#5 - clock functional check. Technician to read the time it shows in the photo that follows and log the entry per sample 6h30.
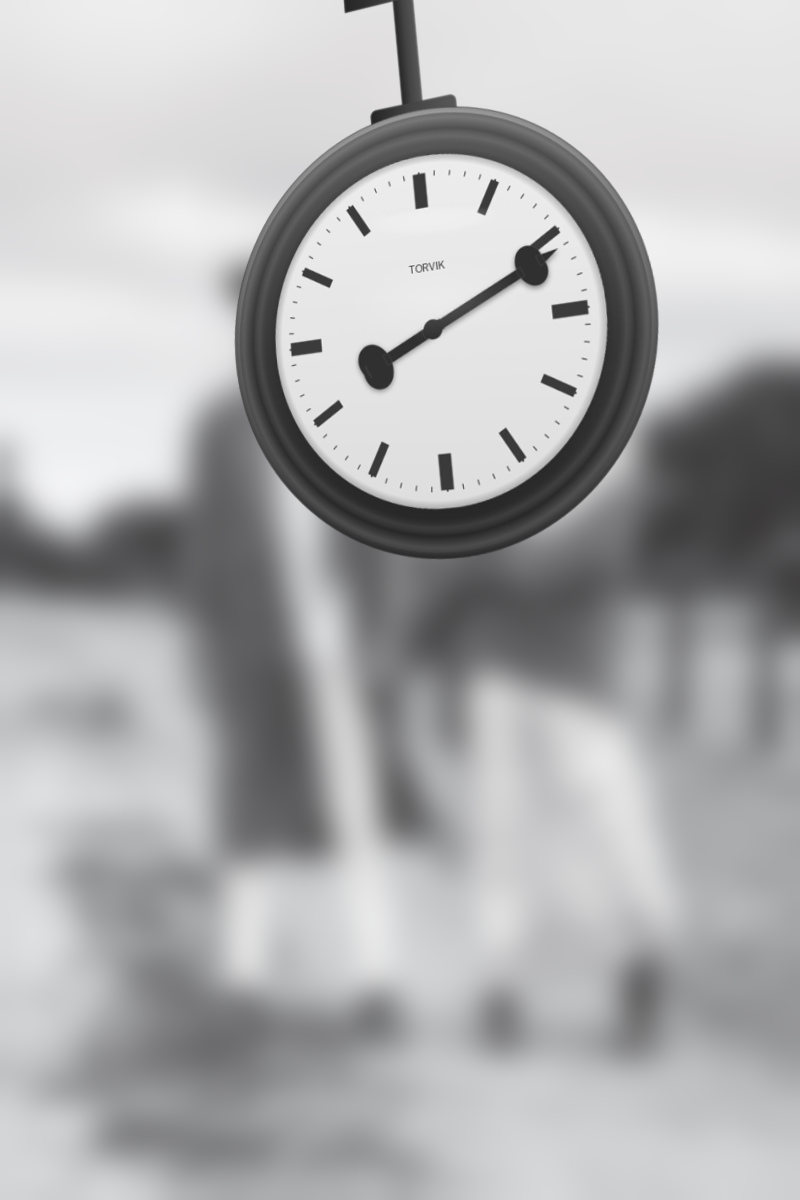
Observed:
8h11
